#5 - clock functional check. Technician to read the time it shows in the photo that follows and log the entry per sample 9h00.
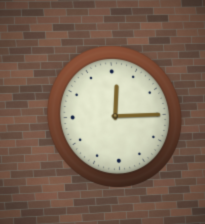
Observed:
12h15
